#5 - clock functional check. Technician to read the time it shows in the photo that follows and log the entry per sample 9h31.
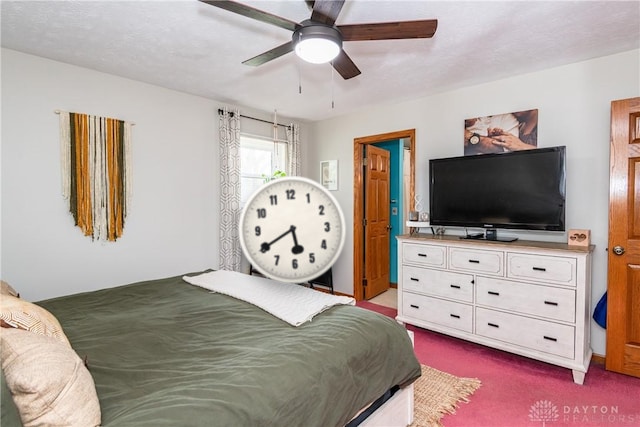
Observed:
5h40
